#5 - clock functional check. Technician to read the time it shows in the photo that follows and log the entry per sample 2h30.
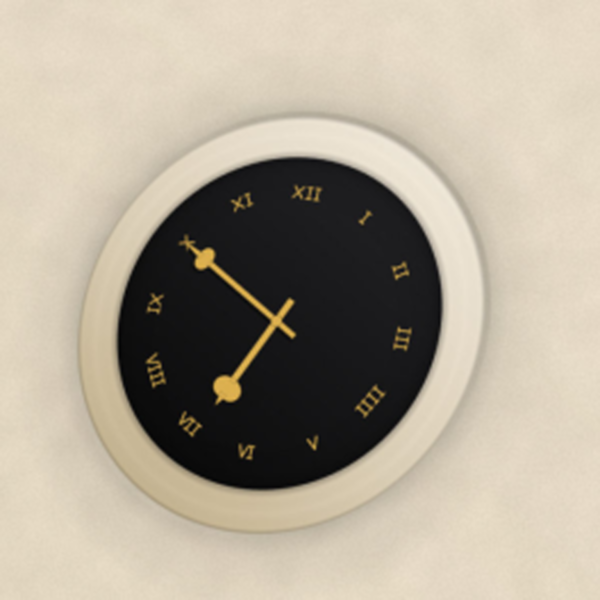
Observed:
6h50
